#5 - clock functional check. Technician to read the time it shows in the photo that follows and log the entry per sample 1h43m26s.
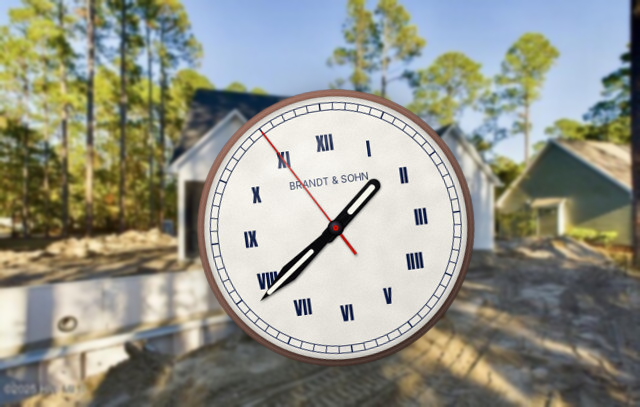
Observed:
1h38m55s
